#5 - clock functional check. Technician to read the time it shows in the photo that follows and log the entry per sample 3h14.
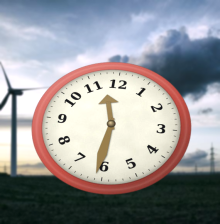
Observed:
11h31
